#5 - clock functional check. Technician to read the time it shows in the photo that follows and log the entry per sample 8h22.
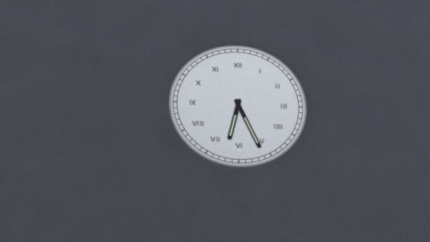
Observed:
6h26
